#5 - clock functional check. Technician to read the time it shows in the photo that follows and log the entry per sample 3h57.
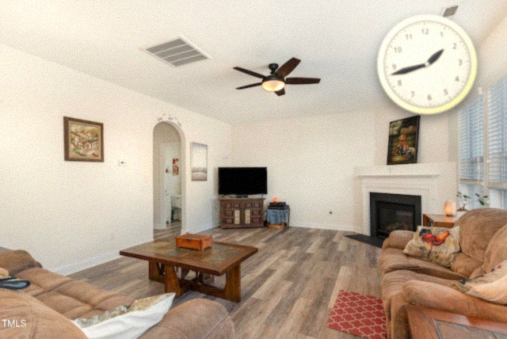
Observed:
1h43
